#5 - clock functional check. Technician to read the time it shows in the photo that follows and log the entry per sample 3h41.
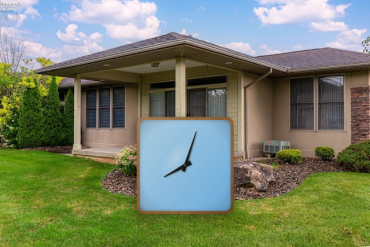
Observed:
8h03
